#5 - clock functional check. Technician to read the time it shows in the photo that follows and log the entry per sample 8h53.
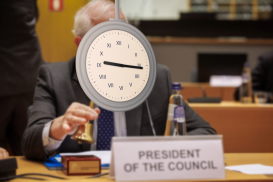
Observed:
9h16
